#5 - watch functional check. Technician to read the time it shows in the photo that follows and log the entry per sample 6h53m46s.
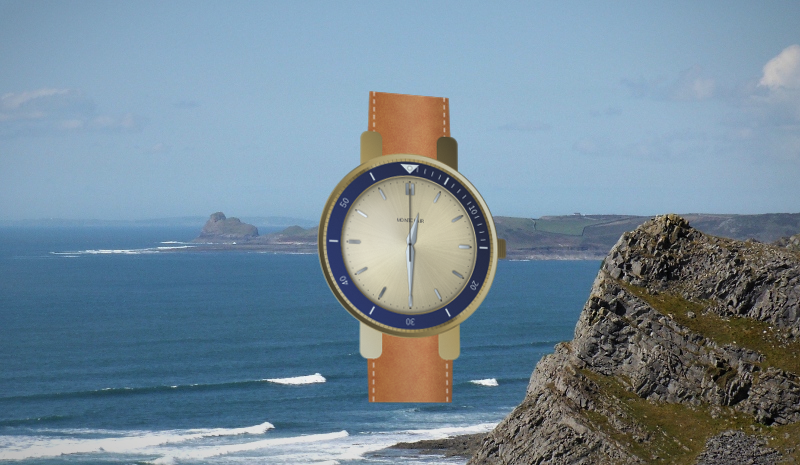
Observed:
12h30m00s
